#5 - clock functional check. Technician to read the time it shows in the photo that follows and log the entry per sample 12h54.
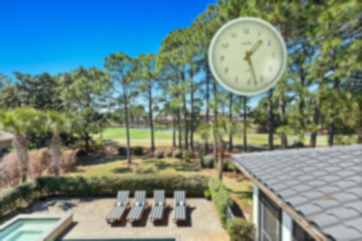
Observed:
1h28
